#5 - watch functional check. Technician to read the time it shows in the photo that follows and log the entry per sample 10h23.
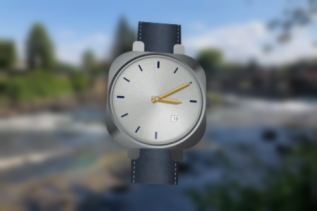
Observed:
3h10
